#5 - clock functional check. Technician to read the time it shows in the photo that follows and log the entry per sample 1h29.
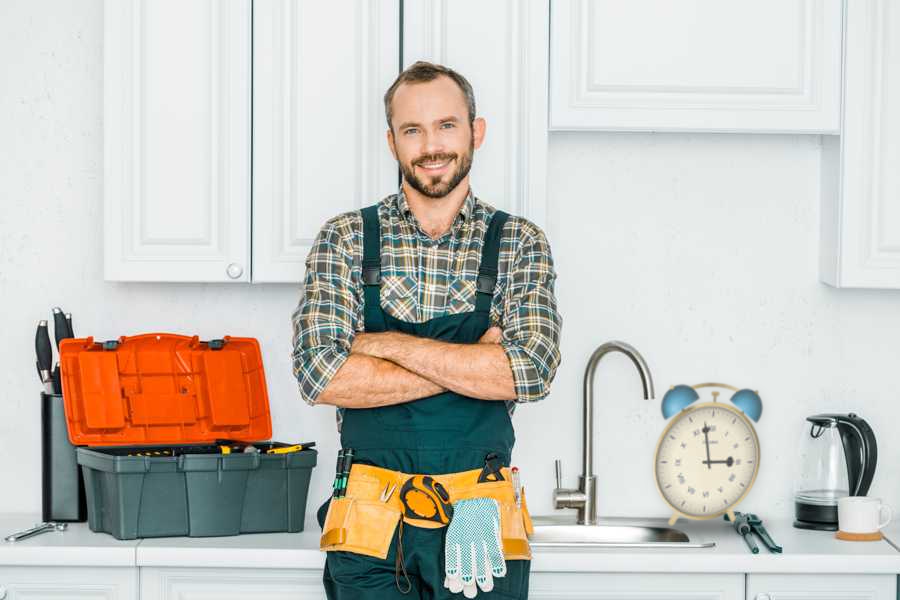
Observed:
2h58
